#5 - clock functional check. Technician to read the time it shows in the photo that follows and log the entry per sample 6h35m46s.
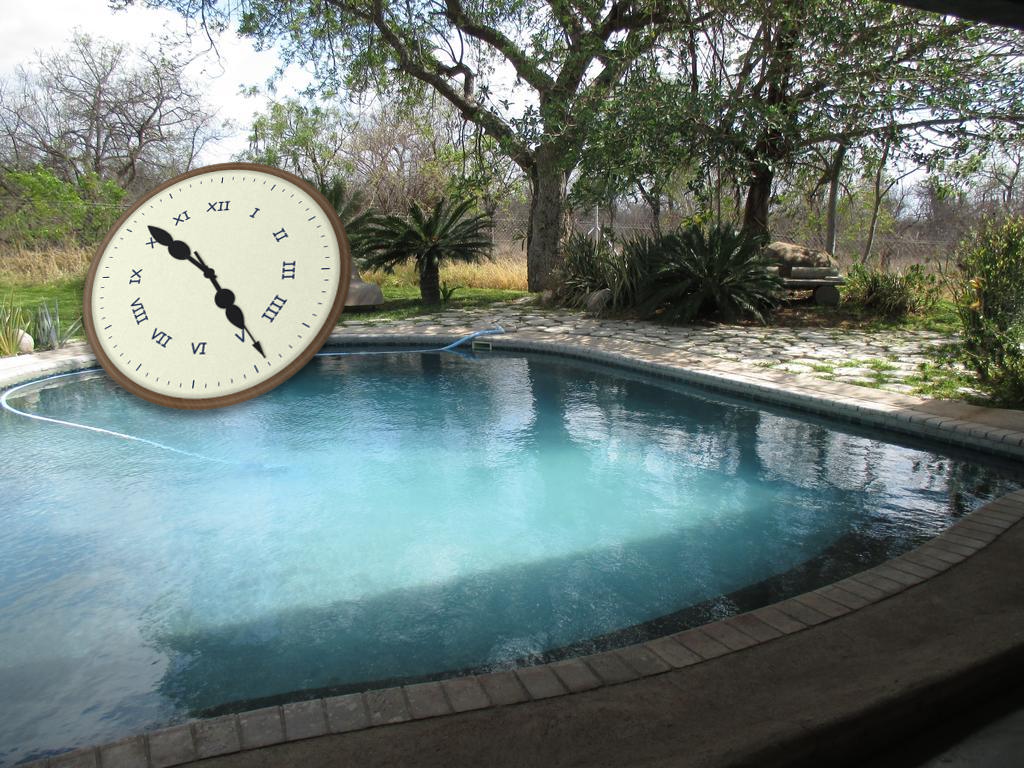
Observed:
4h51m24s
